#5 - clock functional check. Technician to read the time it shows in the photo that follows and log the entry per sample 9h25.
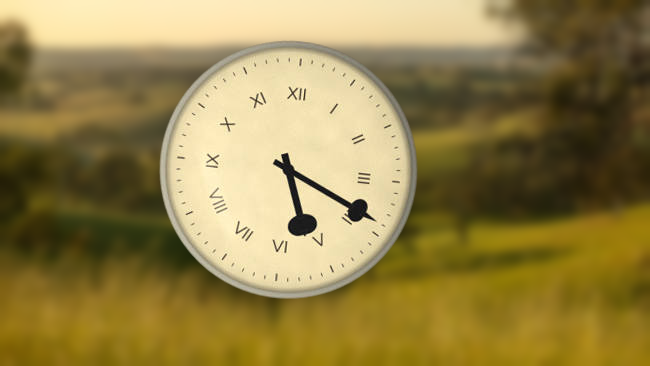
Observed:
5h19
